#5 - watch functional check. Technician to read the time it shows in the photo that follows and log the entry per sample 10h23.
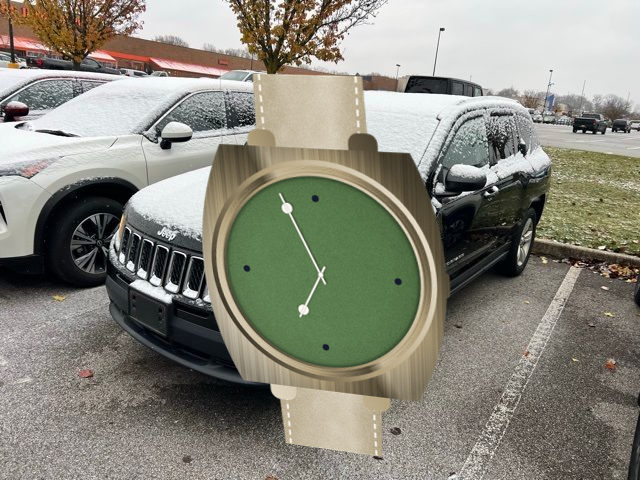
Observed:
6h56
